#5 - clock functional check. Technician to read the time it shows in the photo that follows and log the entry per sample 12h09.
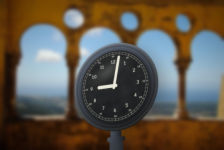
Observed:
9h02
